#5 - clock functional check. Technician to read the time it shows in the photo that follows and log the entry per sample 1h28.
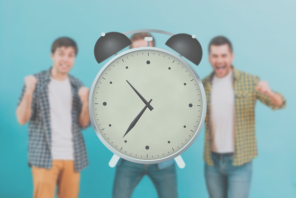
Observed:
10h36
